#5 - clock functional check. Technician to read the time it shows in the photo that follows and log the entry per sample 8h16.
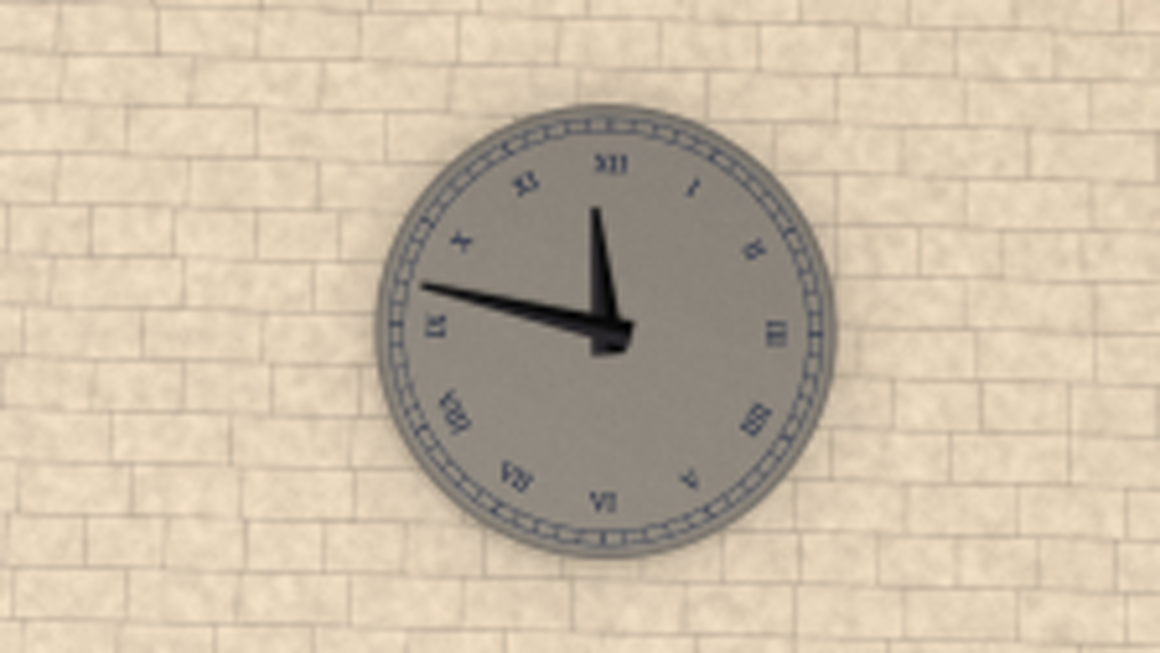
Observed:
11h47
